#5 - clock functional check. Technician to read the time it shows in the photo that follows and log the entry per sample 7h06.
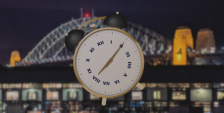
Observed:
8h10
